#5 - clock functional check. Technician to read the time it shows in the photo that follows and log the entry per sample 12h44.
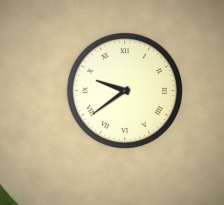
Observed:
9h39
